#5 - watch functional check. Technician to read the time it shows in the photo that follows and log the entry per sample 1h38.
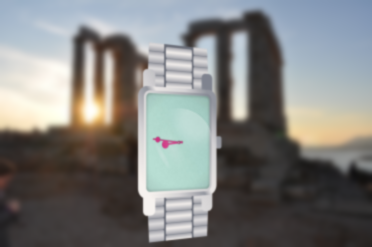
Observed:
8h46
